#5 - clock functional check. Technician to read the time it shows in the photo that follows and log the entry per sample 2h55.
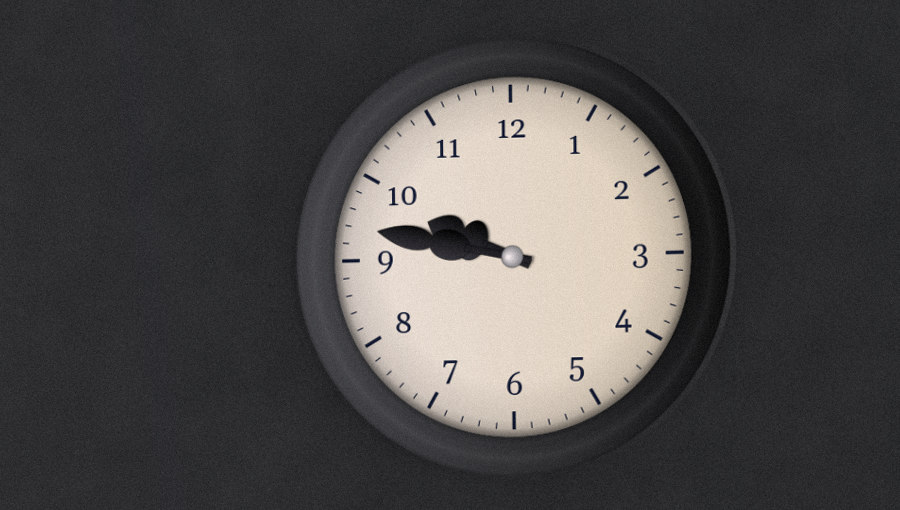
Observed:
9h47
